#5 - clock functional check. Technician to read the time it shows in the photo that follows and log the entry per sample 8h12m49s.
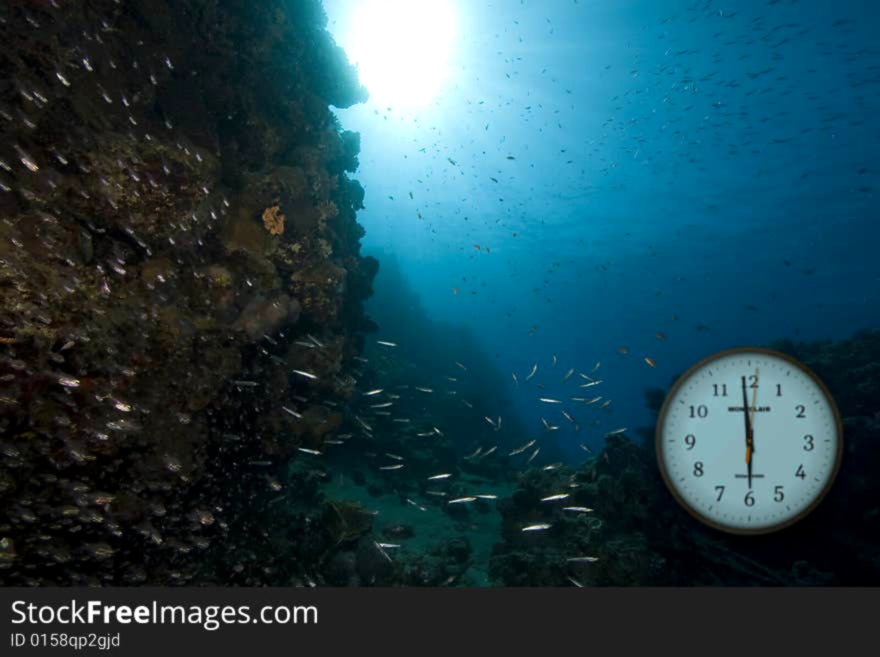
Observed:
5h59m01s
